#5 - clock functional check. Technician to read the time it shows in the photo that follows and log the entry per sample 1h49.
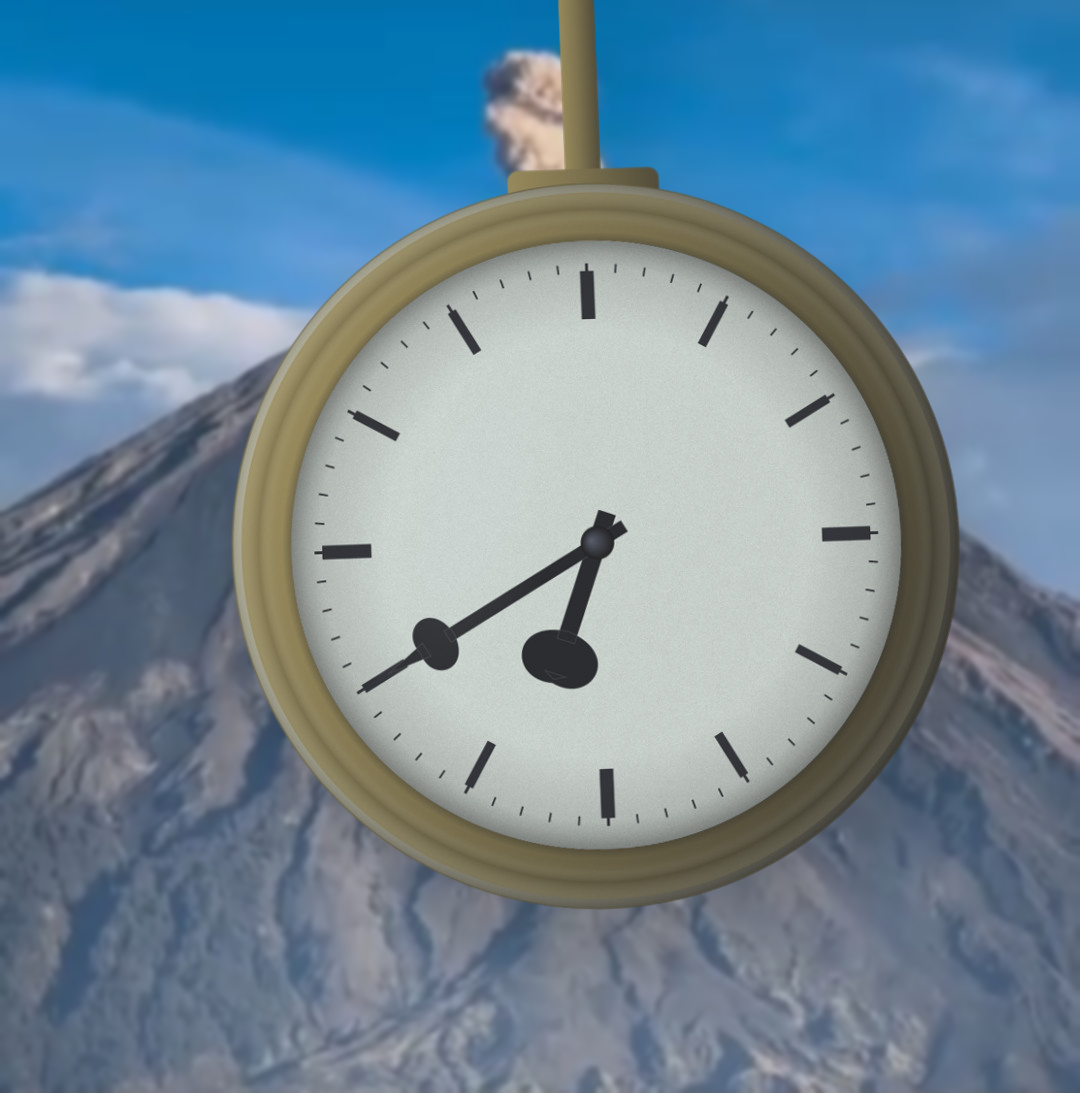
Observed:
6h40
